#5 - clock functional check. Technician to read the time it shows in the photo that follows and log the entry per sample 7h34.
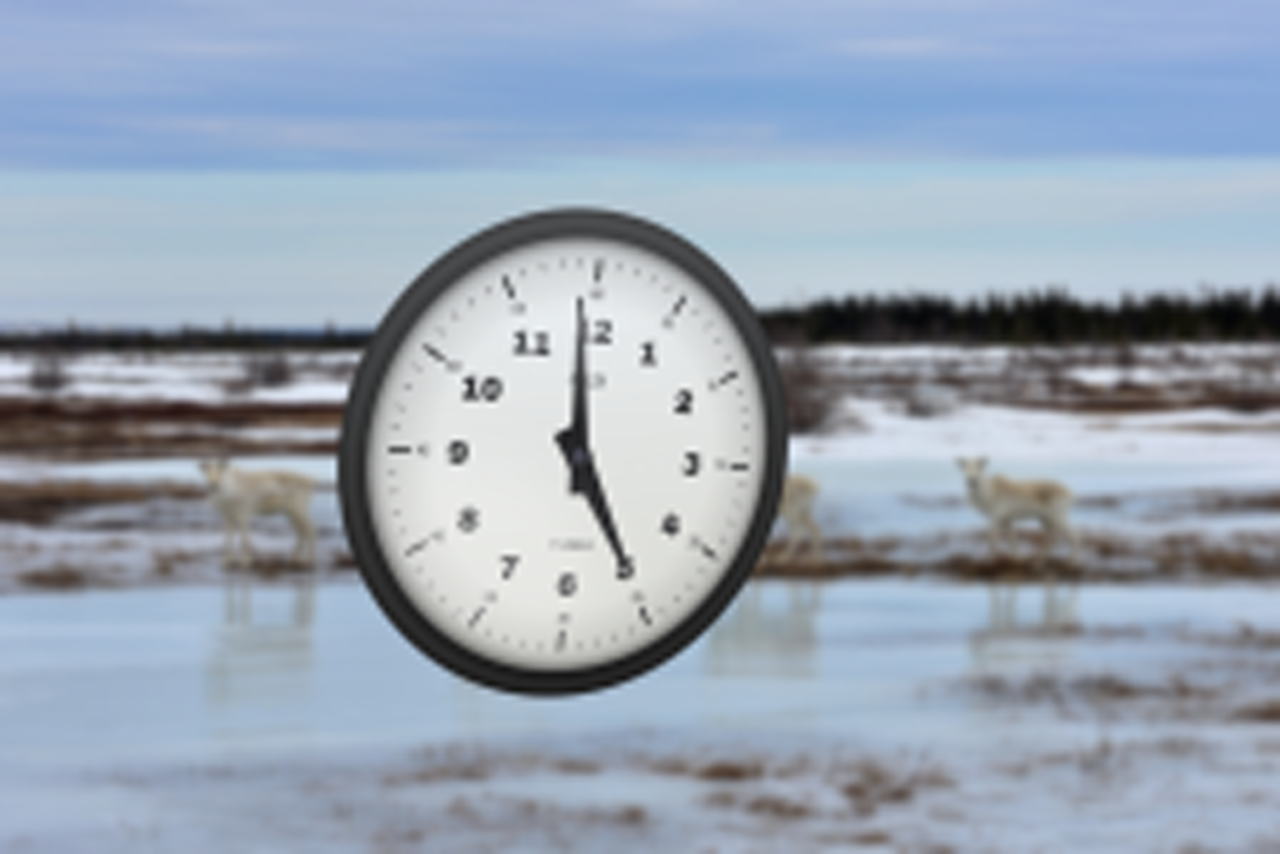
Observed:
4h59
